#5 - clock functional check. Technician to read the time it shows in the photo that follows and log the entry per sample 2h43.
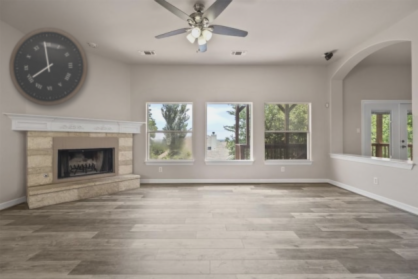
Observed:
7h59
